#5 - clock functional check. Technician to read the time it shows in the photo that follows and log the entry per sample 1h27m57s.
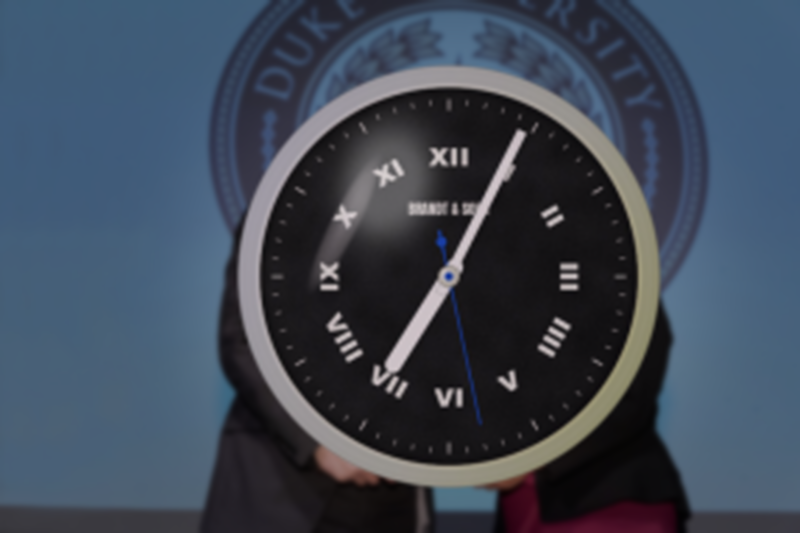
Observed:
7h04m28s
